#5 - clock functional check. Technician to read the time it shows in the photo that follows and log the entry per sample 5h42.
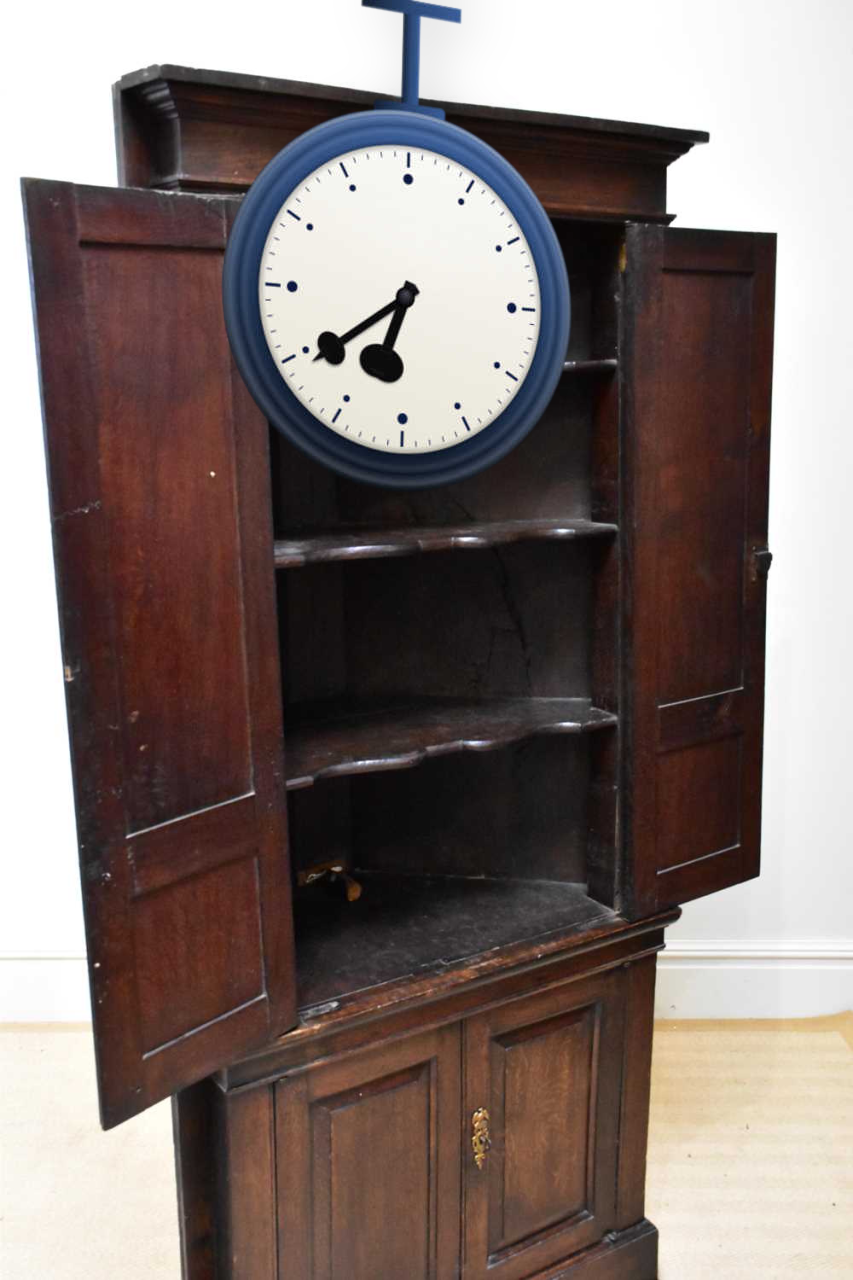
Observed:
6h39
